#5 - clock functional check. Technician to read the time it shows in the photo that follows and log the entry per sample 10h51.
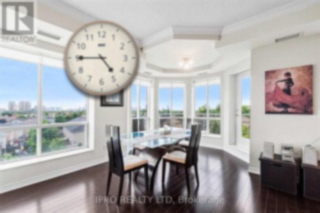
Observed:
4h45
